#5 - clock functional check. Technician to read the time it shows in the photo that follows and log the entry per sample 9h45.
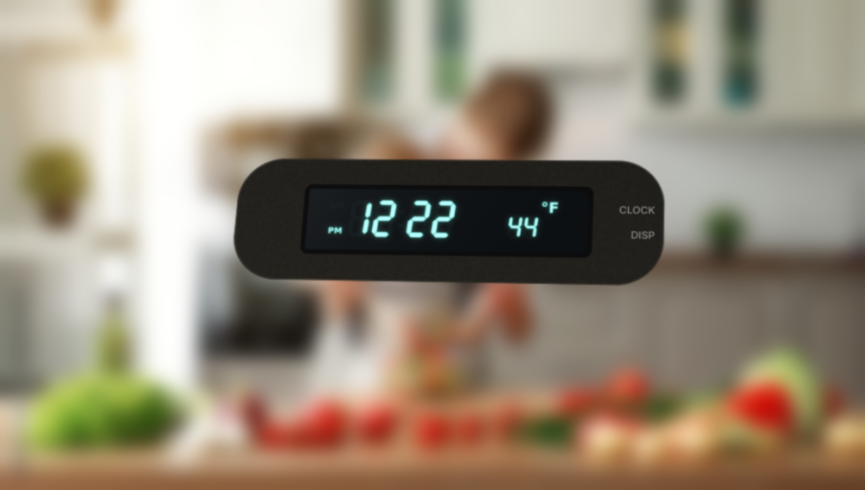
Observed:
12h22
